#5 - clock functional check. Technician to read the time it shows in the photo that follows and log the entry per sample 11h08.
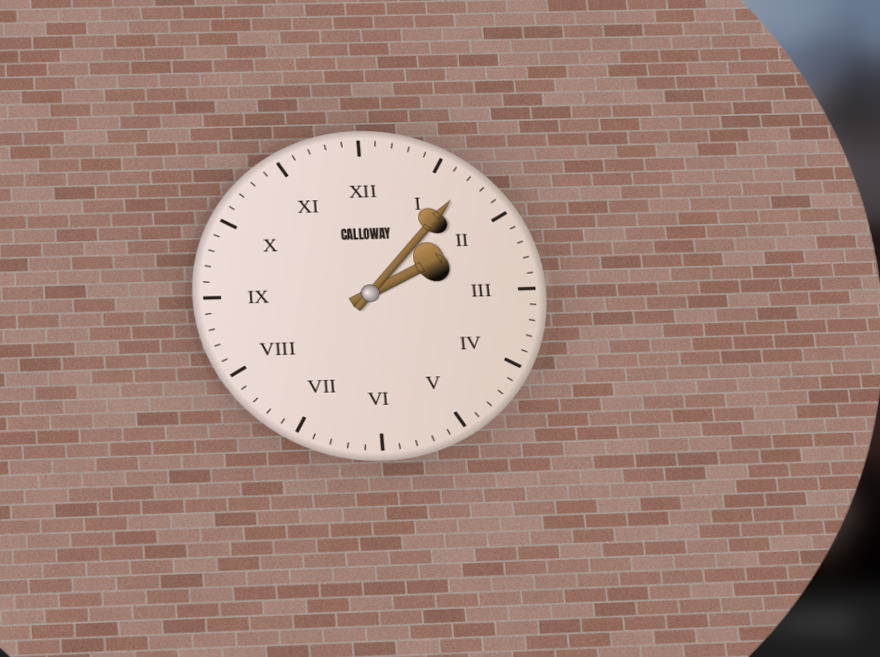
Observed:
2h07
